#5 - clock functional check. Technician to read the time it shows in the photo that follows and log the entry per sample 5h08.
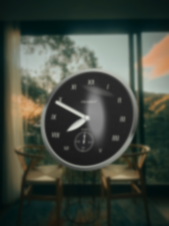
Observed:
7h49
